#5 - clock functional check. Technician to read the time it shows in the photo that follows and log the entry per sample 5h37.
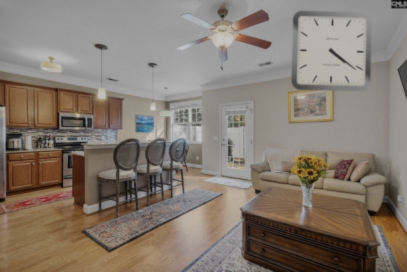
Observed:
4h21
